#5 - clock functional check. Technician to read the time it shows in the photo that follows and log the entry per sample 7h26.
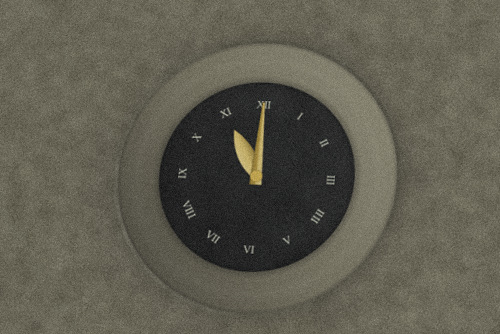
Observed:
11h00
